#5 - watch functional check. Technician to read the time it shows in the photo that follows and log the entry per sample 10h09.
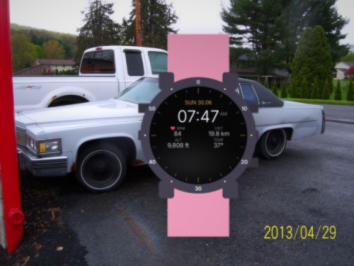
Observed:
7h47
